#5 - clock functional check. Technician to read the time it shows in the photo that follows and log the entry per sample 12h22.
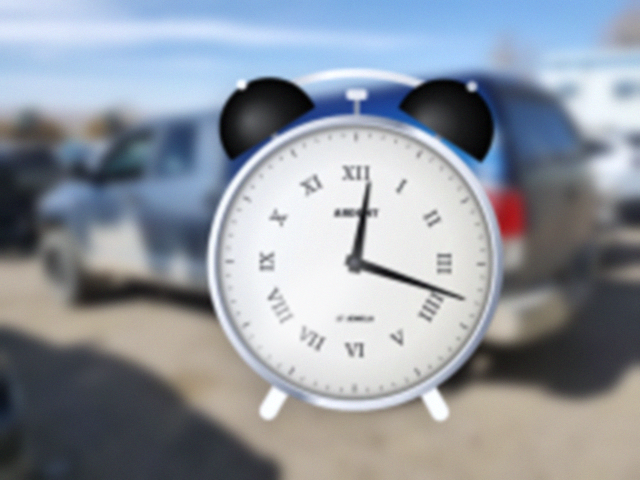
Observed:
12h18
